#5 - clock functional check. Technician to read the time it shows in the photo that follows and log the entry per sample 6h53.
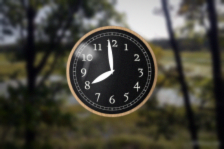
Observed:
7h59
